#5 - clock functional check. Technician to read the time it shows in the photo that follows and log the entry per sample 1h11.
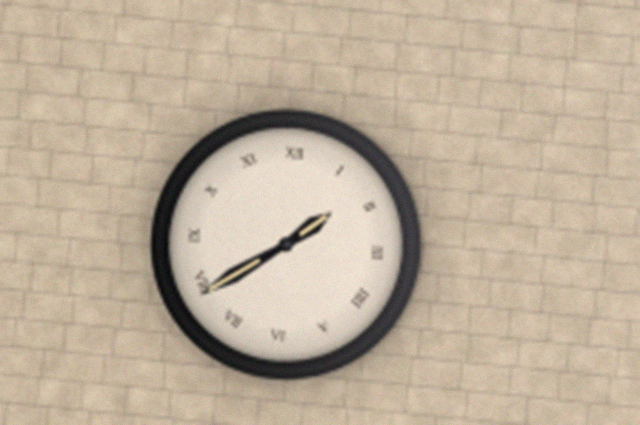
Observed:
1h39
